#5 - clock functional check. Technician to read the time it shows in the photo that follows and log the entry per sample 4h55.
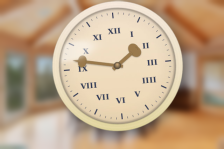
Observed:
1h47
